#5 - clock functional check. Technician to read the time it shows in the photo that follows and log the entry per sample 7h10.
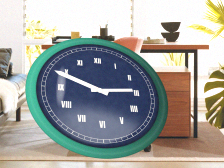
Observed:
2h49
